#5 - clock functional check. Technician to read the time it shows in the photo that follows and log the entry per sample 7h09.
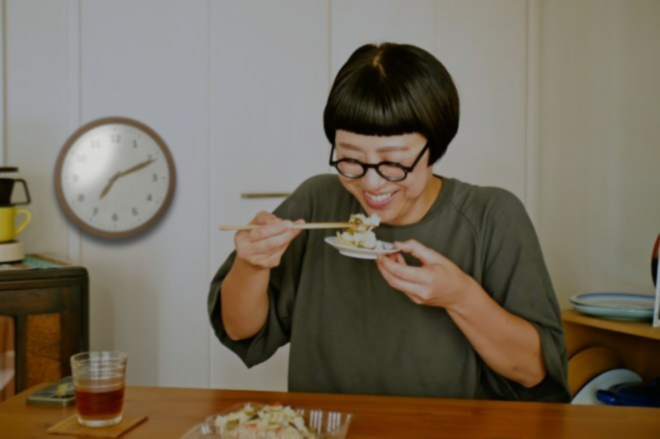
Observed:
7h11
